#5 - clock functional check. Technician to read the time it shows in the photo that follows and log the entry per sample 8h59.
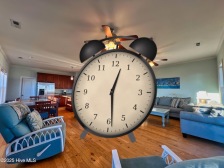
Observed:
12h29
